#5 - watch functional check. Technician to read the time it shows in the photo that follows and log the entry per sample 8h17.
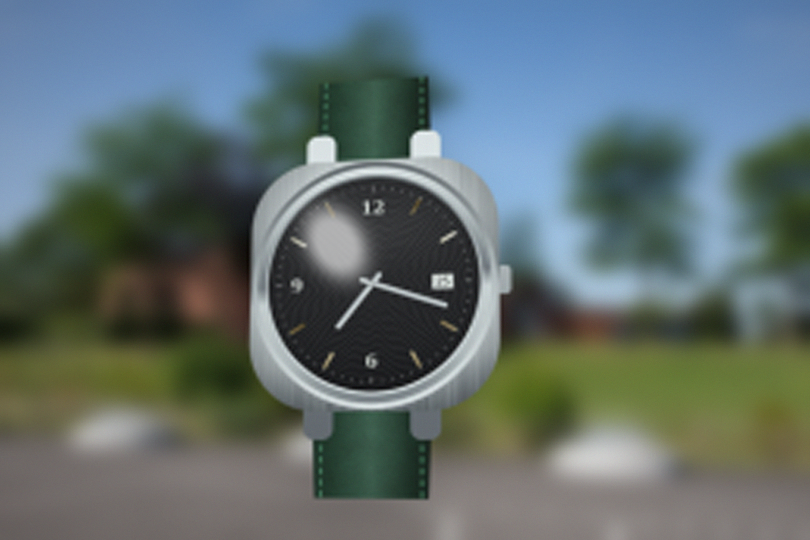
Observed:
7h18
